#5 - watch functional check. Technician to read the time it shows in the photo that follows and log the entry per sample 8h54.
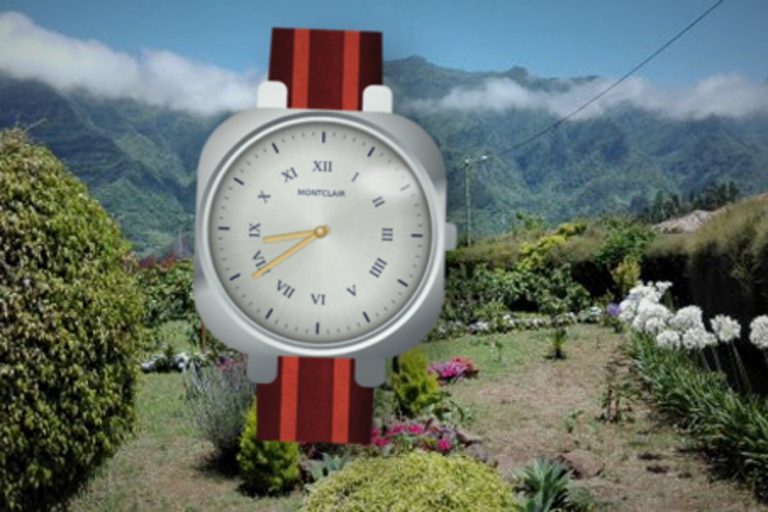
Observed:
8h39
